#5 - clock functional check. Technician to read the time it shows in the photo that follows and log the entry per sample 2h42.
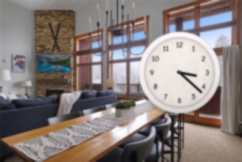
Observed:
3h22
